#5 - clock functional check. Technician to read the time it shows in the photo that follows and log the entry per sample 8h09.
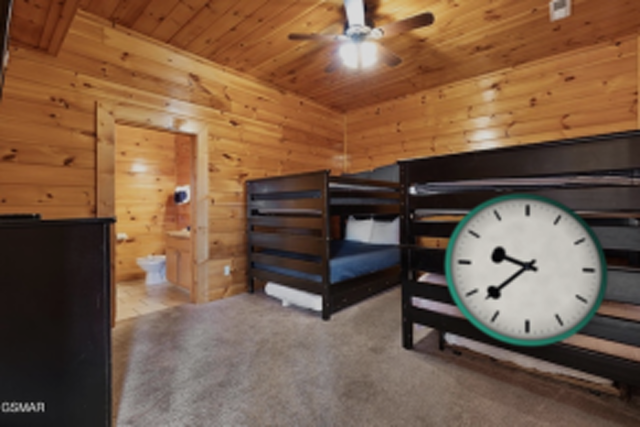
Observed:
9h38
